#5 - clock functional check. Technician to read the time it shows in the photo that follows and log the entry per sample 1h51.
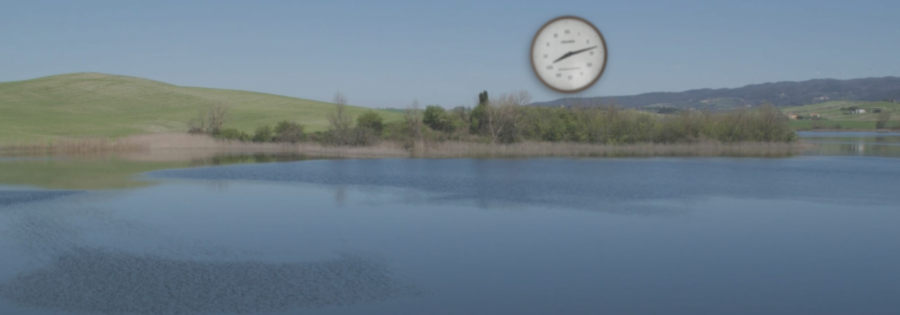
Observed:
8h13
